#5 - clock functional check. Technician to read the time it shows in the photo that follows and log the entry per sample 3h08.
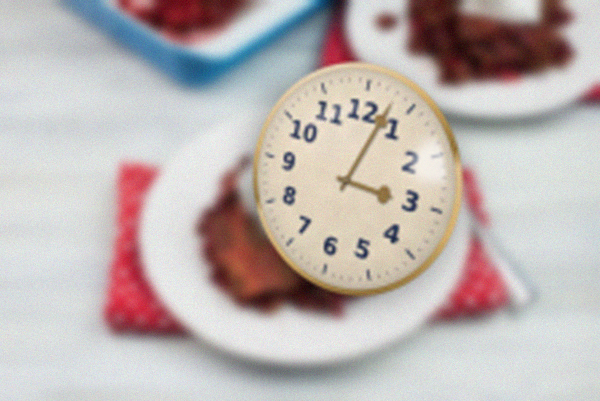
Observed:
3h03
